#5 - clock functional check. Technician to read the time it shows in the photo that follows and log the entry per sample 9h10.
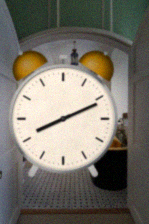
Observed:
8h11
